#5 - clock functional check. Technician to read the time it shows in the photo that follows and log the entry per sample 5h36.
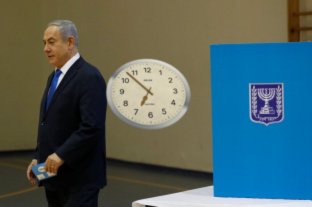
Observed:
6h53
